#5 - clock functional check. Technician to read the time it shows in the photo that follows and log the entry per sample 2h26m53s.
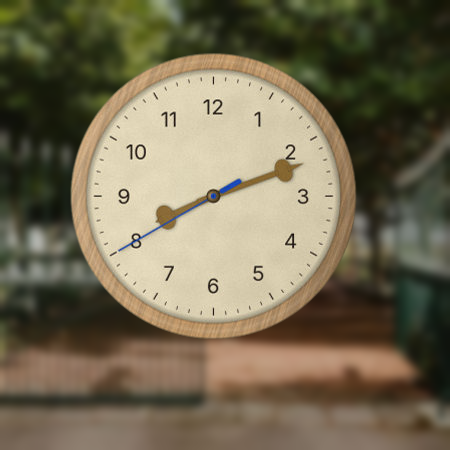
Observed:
8h11m40s
